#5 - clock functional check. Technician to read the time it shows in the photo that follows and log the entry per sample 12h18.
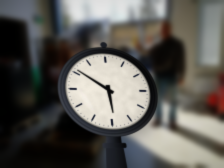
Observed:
5h51
